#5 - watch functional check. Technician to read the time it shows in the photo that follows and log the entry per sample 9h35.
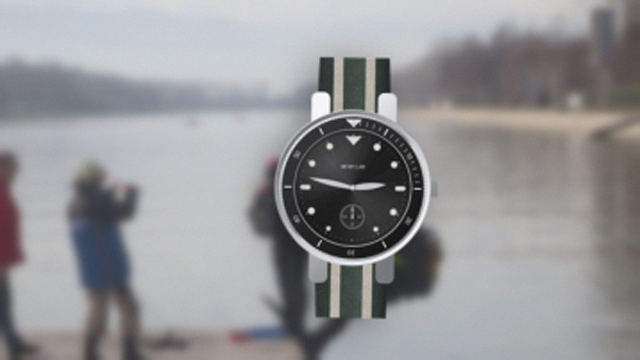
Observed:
2h47
